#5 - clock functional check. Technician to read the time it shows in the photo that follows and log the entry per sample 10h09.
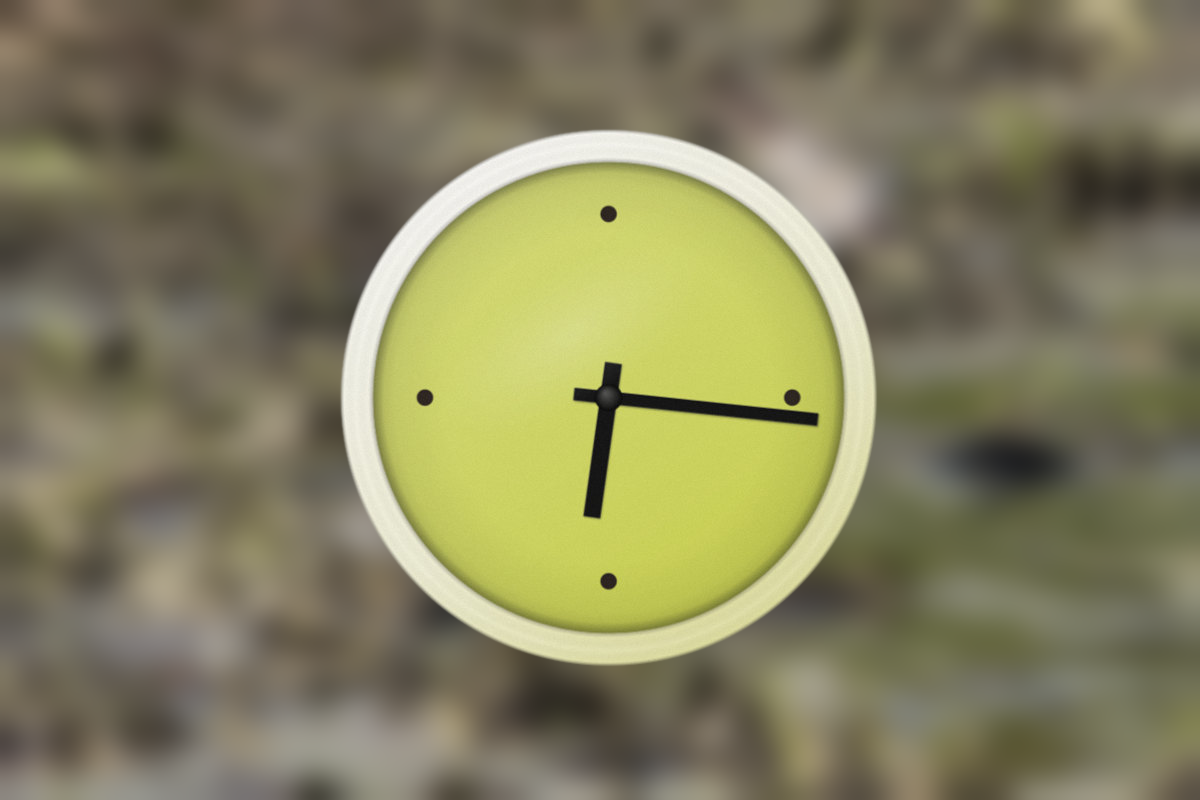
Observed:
6h16
